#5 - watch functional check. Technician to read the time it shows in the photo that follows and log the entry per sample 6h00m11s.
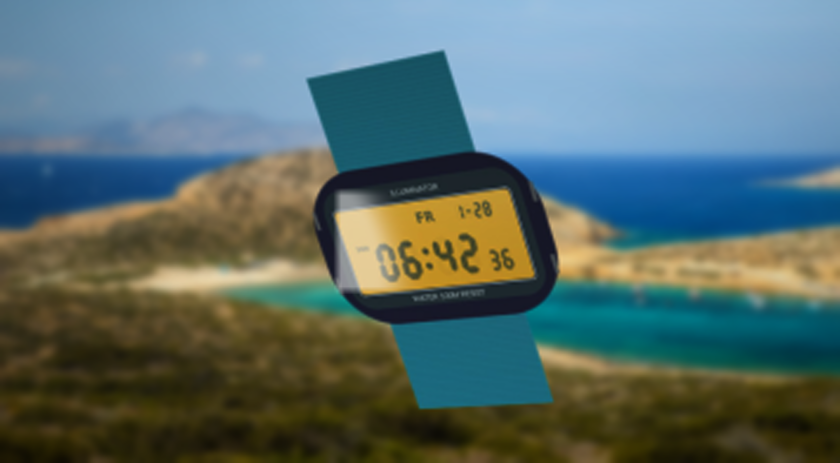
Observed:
6h42m36s
